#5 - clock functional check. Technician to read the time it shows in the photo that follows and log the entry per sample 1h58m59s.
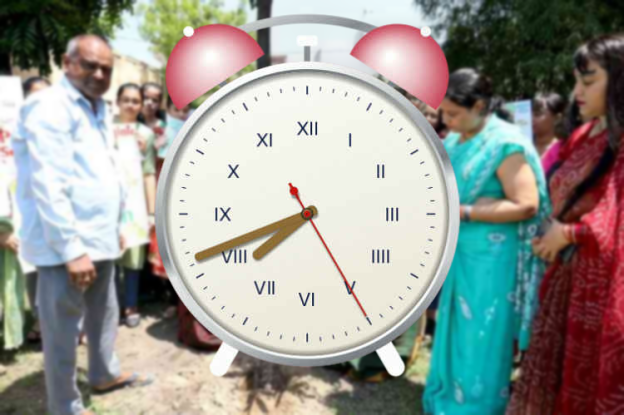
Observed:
7h41m25s
